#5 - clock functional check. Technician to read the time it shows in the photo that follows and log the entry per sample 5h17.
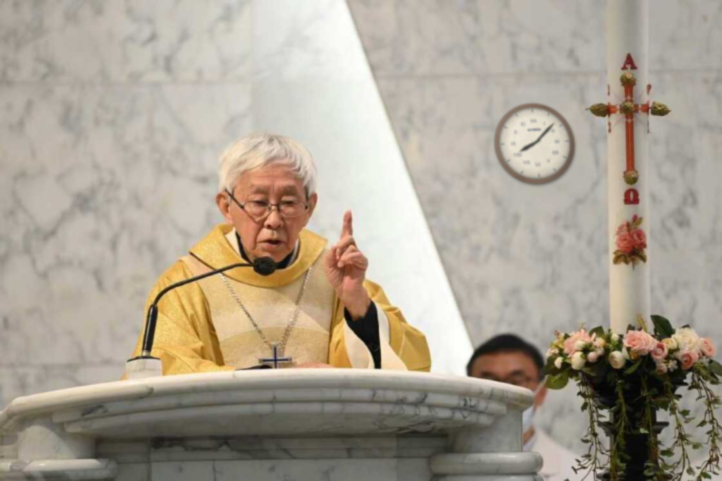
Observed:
8h08
